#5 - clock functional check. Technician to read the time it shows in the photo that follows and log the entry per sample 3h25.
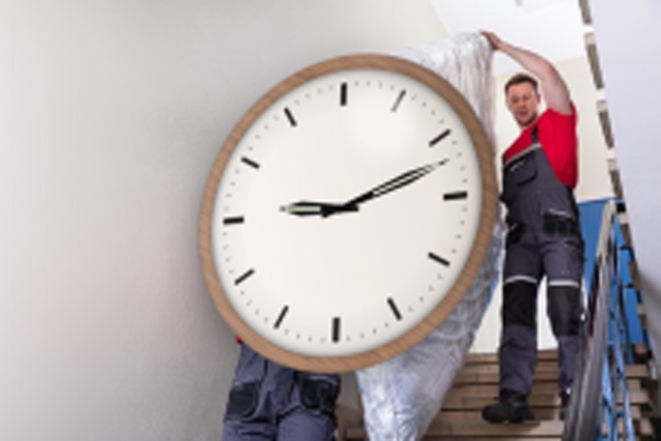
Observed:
9h12
